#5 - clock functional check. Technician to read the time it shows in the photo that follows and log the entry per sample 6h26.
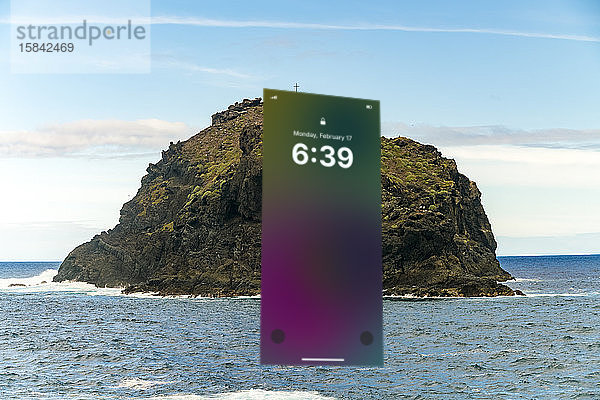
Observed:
6h39
